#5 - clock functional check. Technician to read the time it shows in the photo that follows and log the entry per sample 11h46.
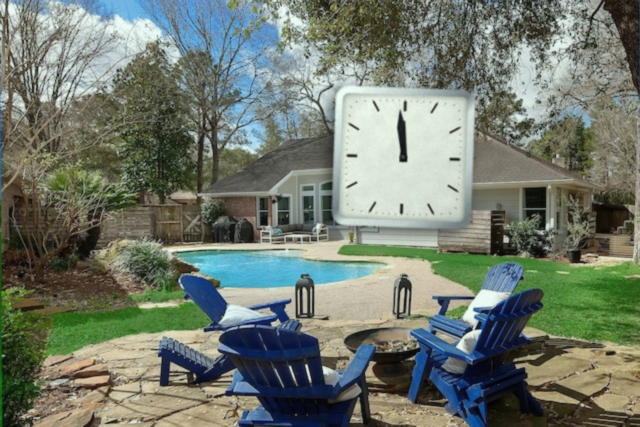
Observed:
11h59
